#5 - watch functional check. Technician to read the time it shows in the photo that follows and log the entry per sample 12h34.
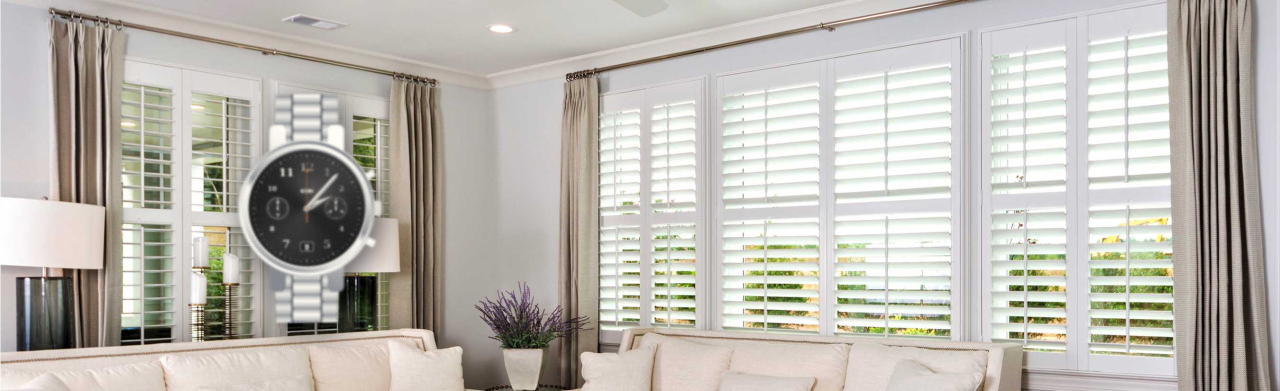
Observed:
2h07
